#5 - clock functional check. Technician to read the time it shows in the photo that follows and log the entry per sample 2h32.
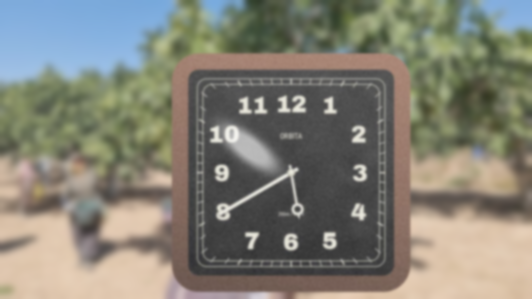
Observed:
5h40
